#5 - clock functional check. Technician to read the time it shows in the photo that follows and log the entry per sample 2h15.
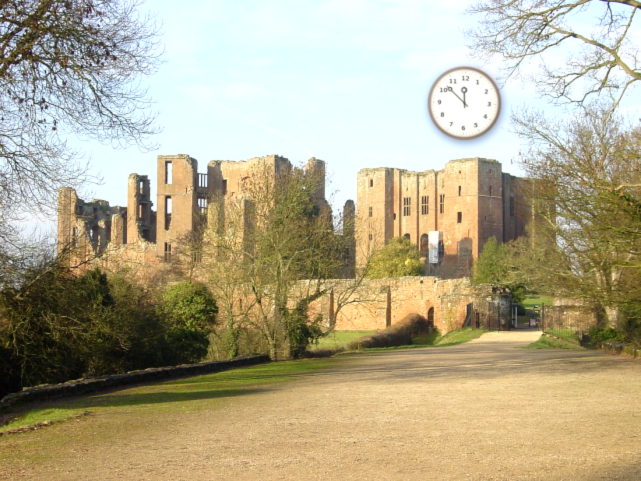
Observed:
11h52
